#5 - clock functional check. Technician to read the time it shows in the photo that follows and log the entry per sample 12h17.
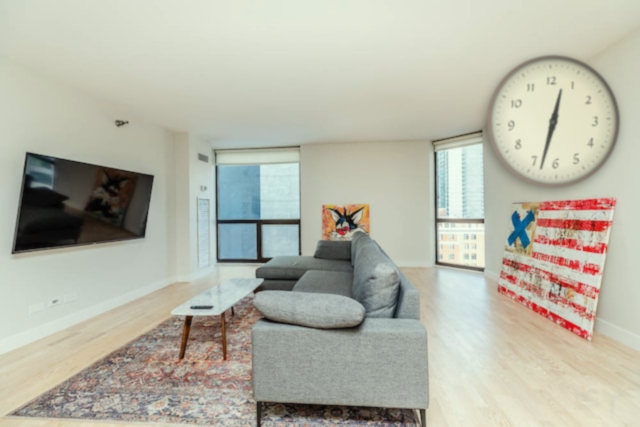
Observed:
12h33
